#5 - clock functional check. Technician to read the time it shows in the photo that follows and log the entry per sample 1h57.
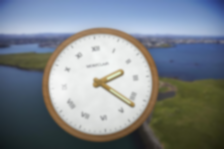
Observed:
2h22
